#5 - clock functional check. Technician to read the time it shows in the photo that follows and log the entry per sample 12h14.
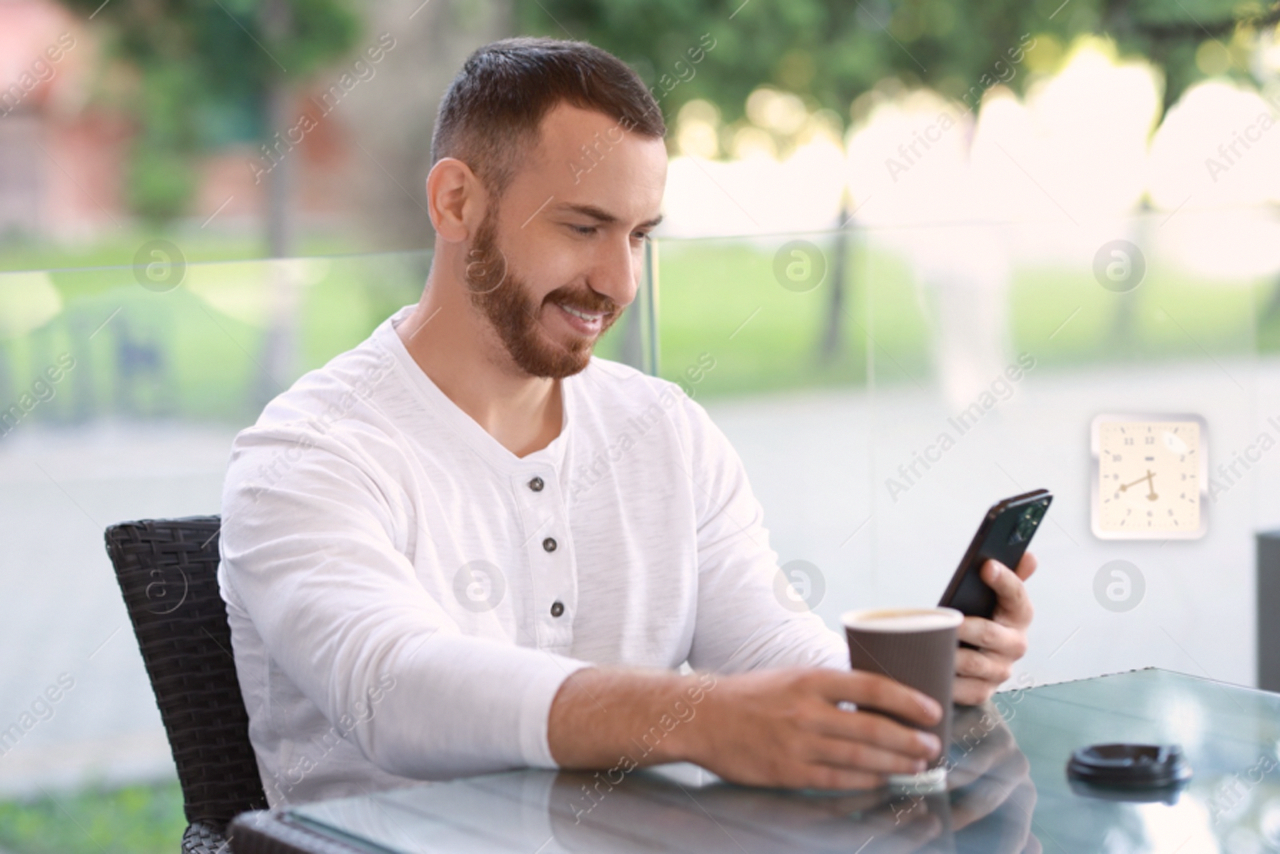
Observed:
5h41
